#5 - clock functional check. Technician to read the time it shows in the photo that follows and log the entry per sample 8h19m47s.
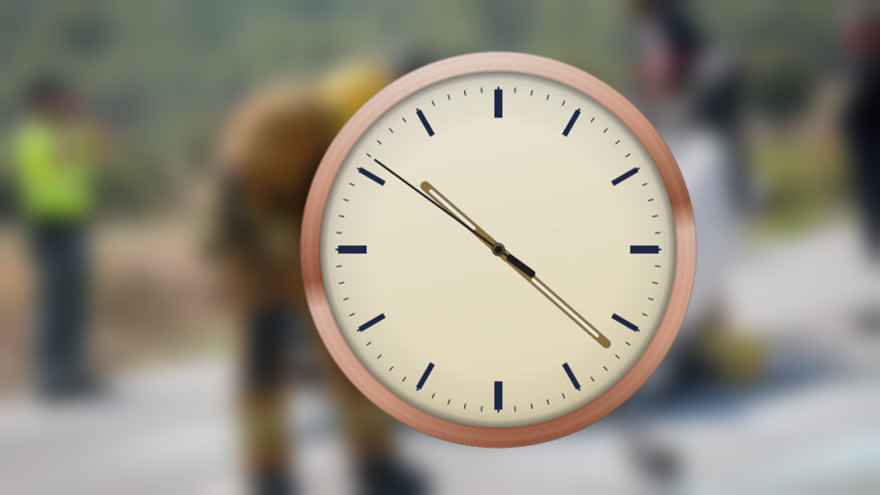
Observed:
10h21m51s
